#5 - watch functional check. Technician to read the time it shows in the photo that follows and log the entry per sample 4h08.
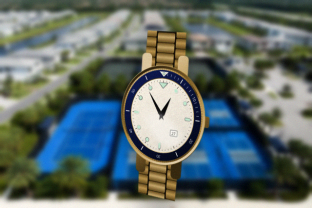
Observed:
12h54
